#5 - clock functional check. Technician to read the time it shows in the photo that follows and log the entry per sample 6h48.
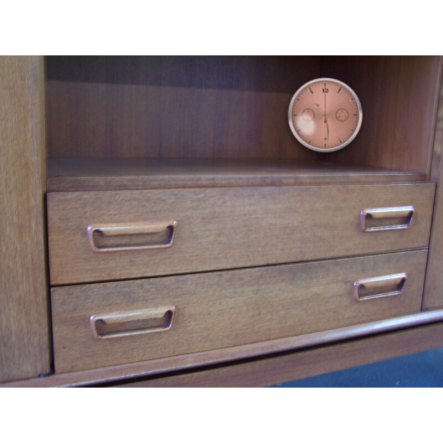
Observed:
10h29
